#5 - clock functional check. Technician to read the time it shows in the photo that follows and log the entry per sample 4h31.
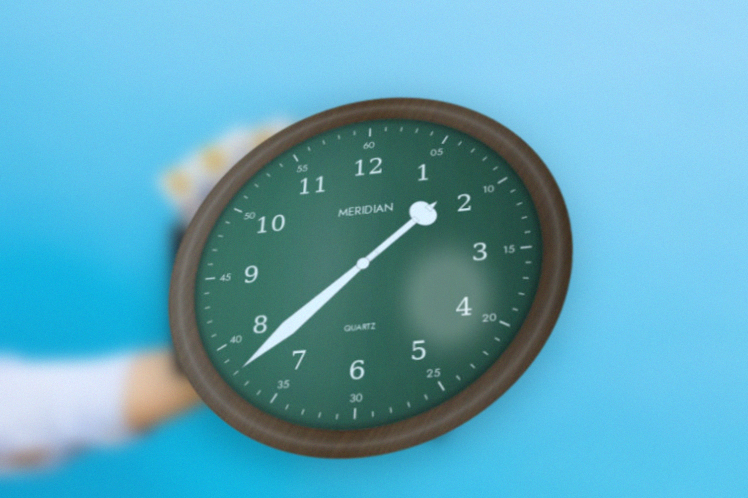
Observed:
1h38
